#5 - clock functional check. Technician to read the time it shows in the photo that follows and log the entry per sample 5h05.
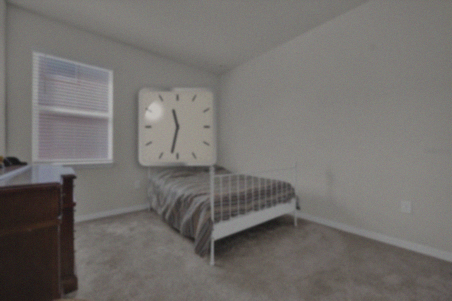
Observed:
11h32
